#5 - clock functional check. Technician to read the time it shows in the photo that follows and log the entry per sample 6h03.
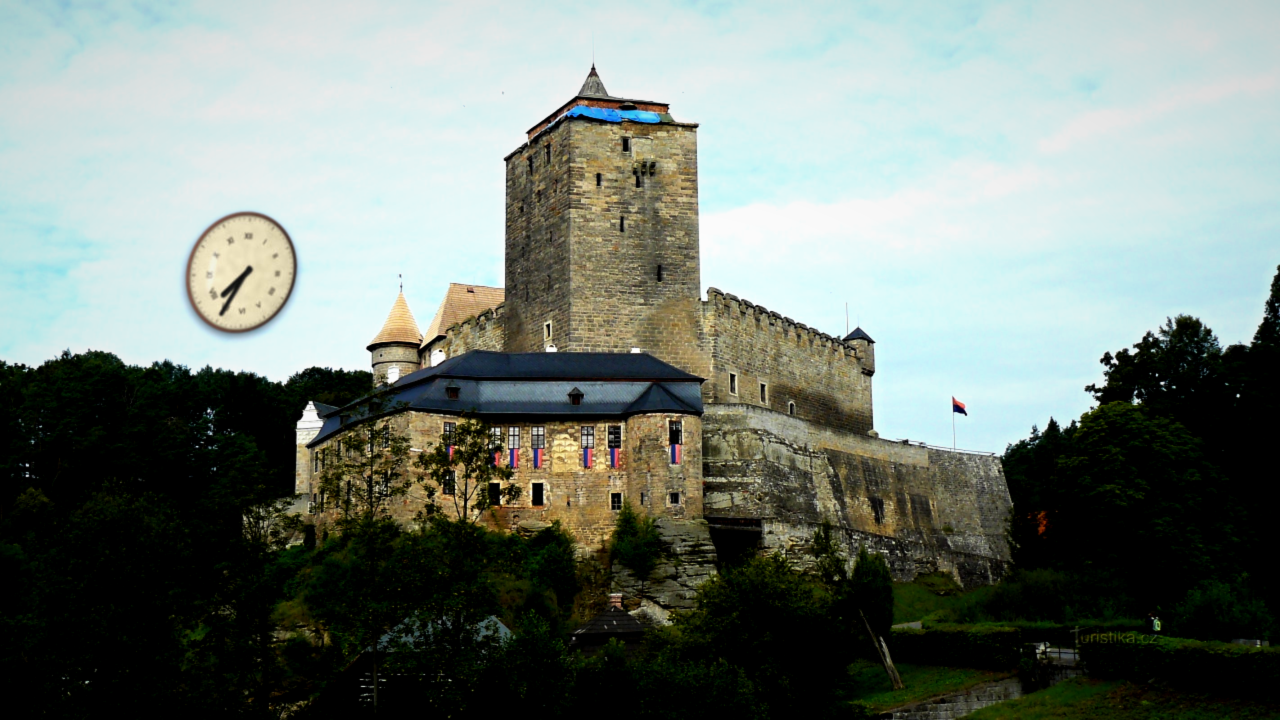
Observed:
7h35
